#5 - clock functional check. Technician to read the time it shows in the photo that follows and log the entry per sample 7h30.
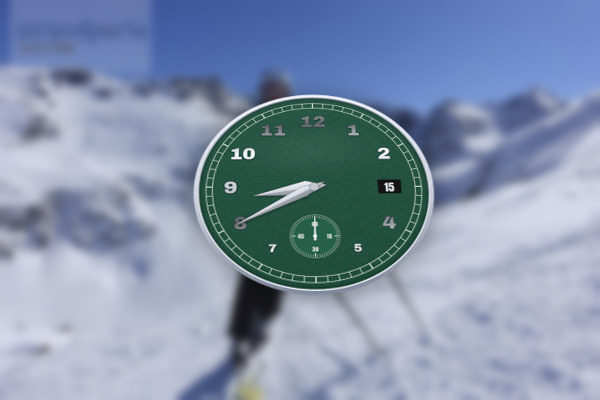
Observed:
8h40
